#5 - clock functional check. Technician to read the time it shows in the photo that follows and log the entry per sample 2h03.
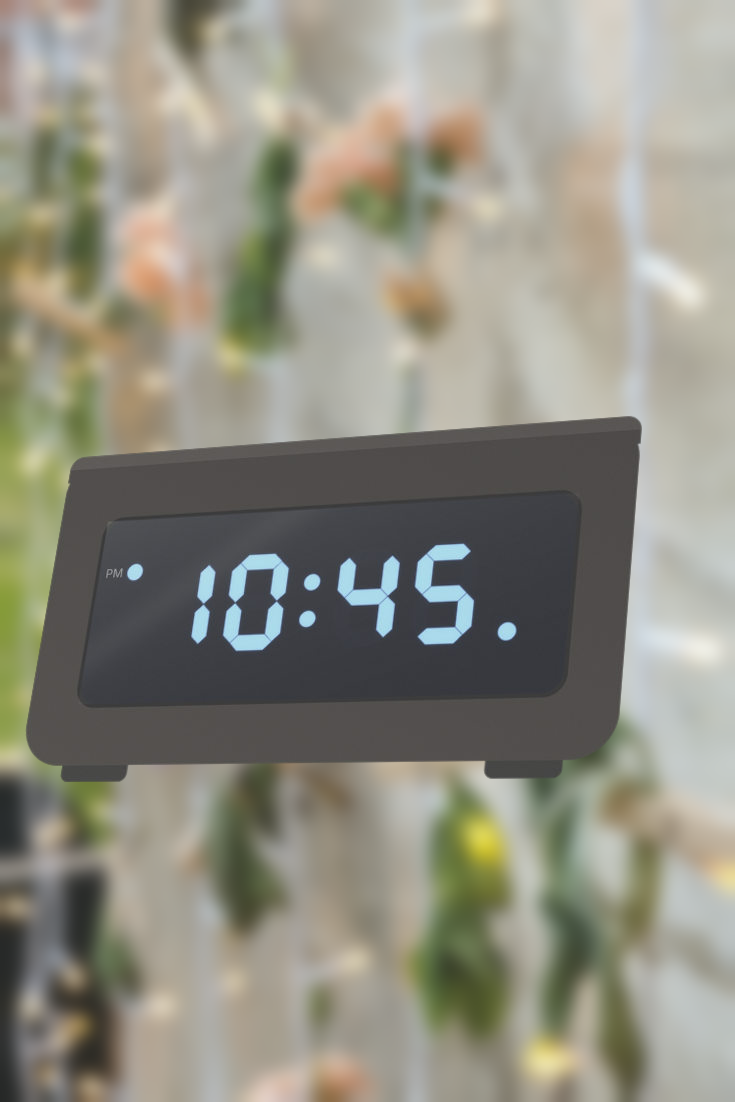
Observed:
10h45
